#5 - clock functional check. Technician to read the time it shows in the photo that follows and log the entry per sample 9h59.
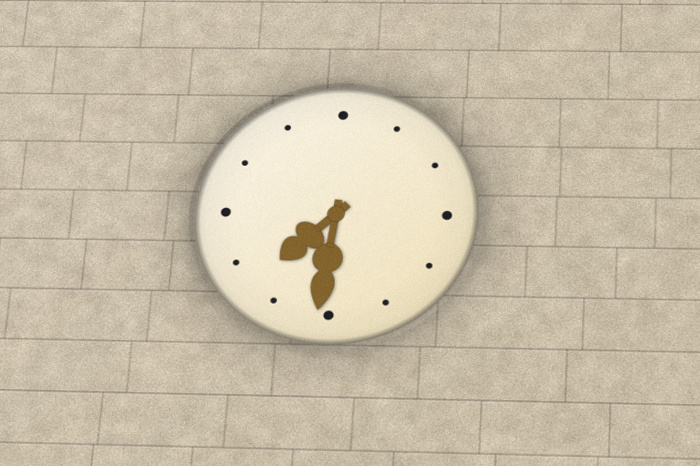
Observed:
7h31
